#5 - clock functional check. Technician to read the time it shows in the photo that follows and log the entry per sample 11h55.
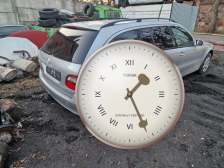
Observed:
1h26
